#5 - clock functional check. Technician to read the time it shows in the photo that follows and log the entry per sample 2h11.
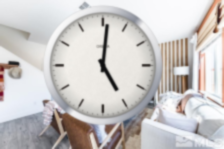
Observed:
5h01
